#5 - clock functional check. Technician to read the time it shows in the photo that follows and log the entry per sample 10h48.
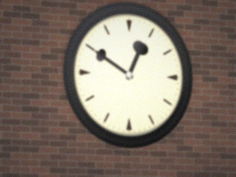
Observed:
12h50
